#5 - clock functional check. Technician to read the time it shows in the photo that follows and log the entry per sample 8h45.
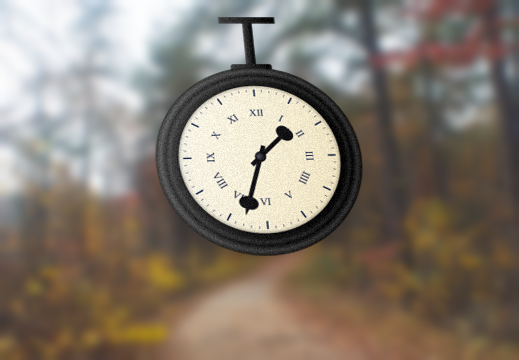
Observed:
1h33
